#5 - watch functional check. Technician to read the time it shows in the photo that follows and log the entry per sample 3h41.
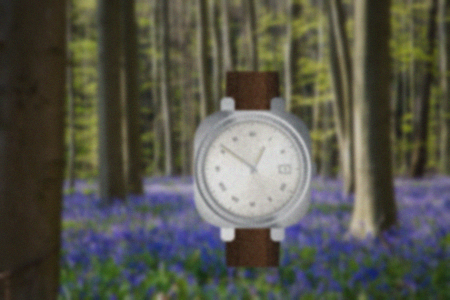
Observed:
12h51
